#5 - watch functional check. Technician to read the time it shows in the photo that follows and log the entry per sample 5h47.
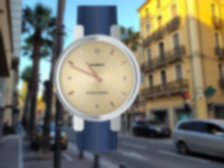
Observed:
10h49
